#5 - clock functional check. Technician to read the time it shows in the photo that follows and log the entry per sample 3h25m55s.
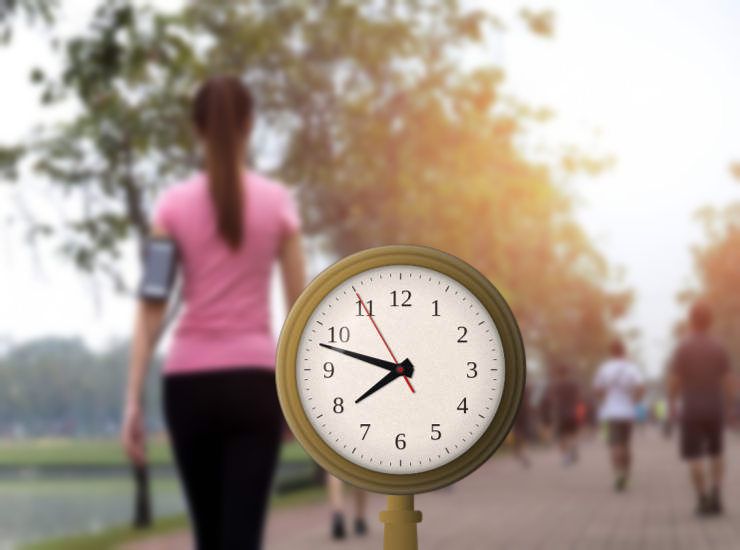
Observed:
7h47m55s
